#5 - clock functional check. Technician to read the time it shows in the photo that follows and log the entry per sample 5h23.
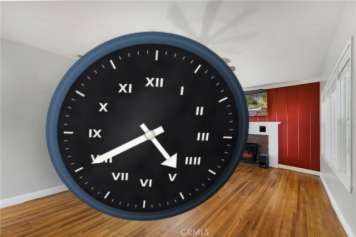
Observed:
4h40
